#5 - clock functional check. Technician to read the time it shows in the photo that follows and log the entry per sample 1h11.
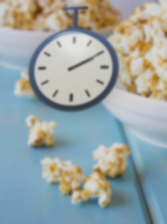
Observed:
2h10
